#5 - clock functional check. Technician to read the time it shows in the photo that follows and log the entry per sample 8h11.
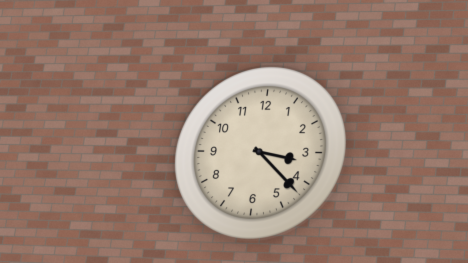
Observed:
3h22
